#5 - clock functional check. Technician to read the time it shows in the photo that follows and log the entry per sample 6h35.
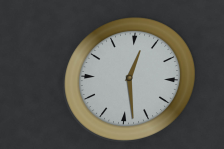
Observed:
12h28
